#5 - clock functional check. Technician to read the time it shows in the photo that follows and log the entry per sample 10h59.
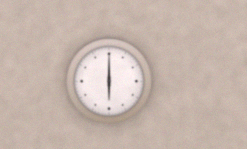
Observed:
6h00
